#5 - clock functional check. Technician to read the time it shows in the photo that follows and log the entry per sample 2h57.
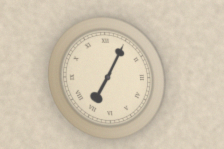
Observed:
7h05
